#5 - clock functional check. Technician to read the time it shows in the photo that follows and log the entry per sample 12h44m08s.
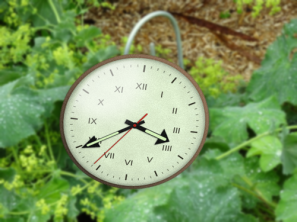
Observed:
3h39m36s
